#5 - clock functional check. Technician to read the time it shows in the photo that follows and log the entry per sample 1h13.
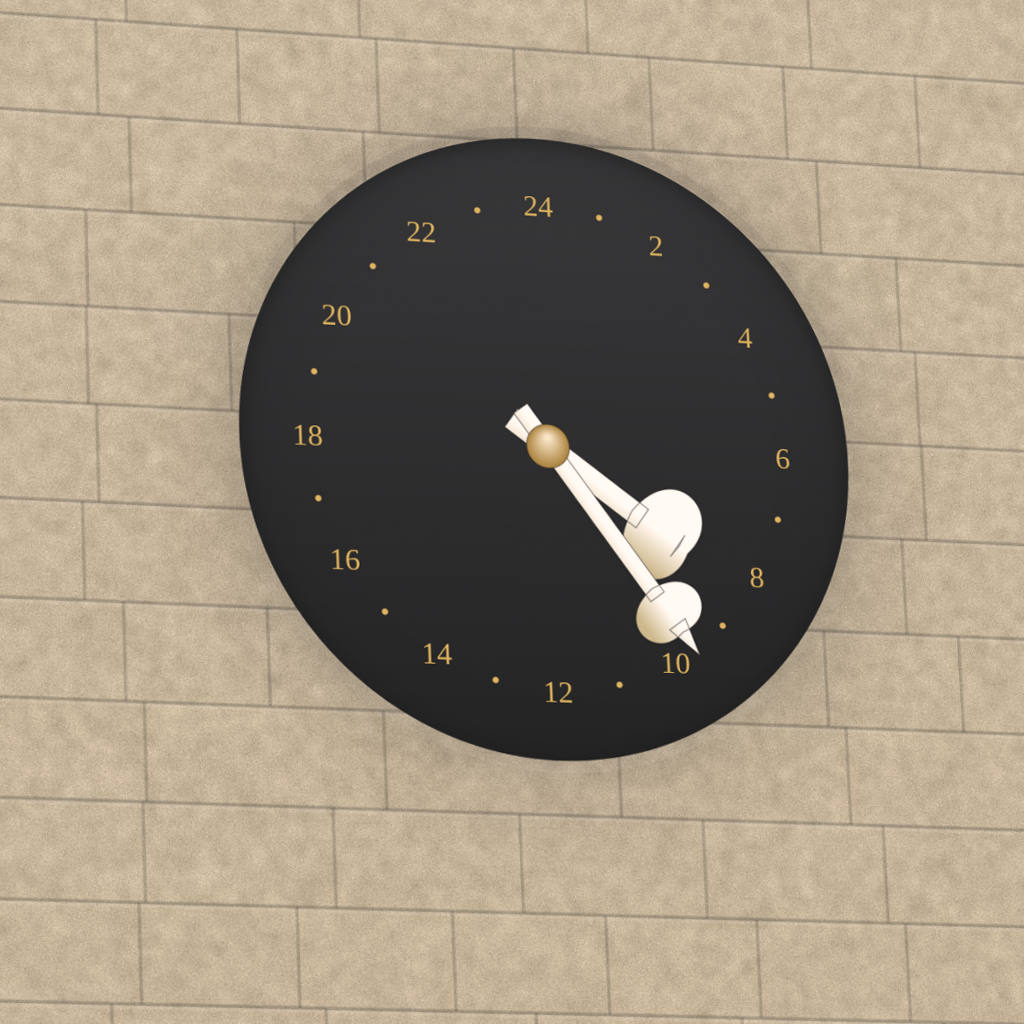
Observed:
8h24
